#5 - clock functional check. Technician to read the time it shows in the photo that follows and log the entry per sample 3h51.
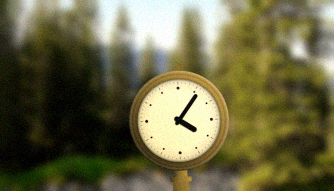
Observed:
4h06
